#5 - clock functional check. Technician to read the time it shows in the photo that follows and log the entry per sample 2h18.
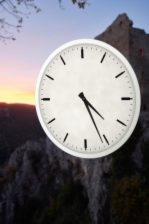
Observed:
4h26
